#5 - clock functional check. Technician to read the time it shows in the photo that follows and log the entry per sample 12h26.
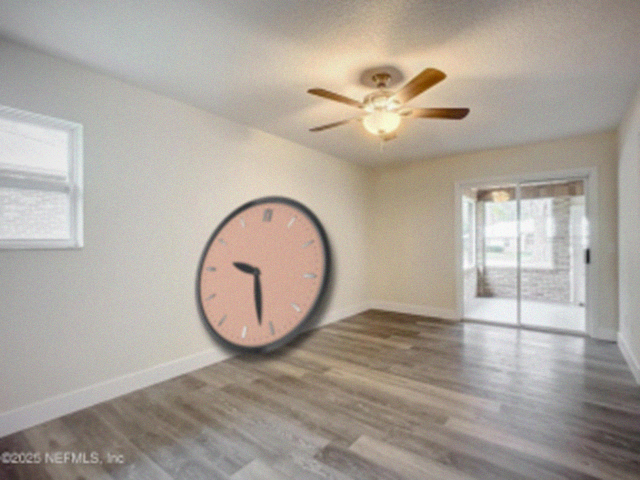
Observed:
9h27
